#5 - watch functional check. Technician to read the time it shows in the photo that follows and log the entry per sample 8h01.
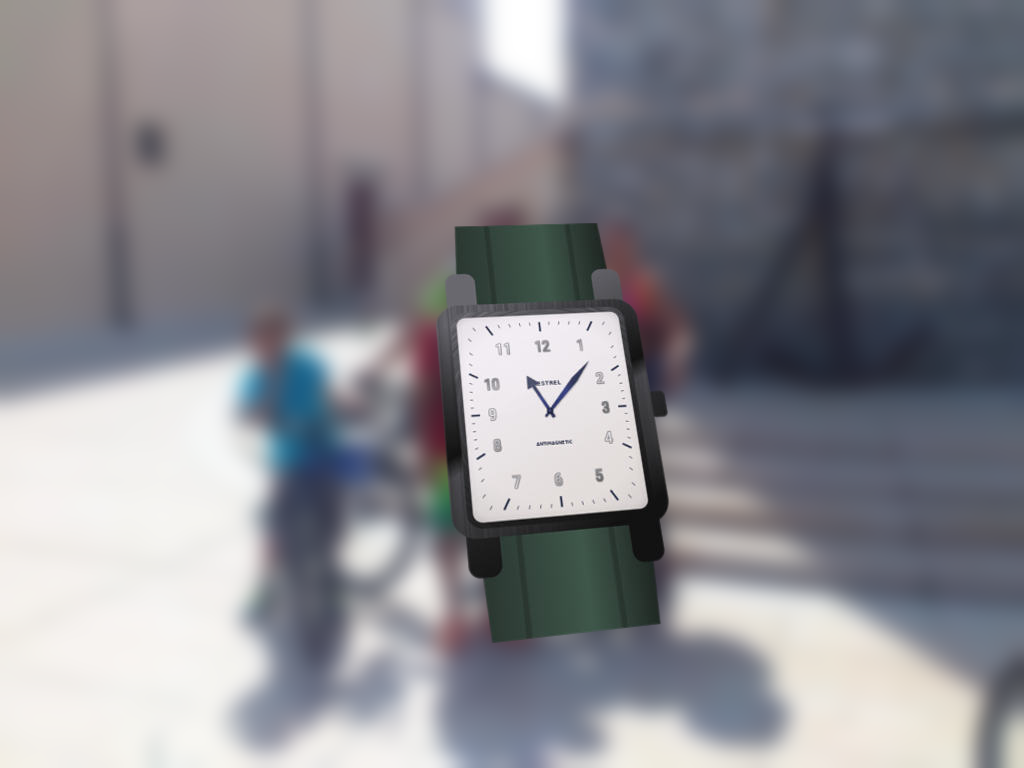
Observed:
11h07
